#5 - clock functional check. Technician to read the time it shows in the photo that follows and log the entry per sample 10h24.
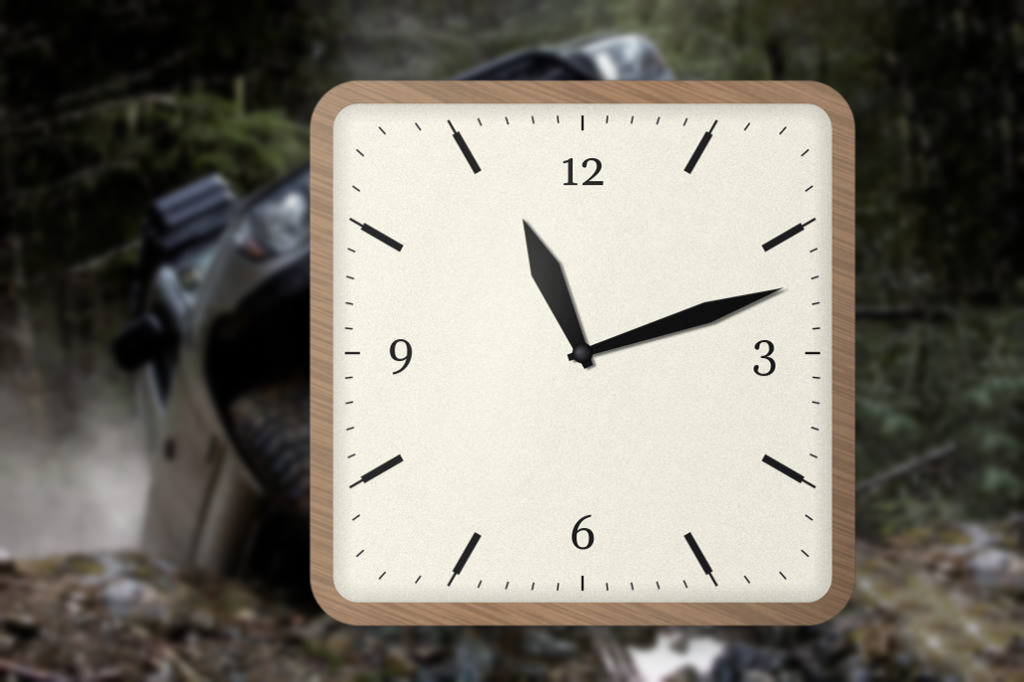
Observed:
11h12
